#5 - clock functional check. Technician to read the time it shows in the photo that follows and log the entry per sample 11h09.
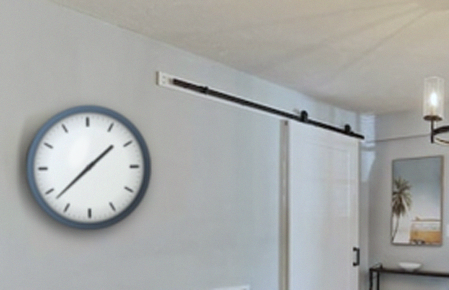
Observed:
1h38
